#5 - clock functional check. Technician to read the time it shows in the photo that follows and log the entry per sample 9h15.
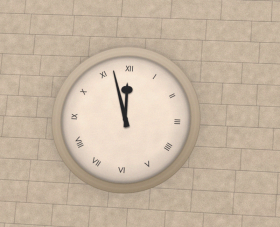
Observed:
11h57
